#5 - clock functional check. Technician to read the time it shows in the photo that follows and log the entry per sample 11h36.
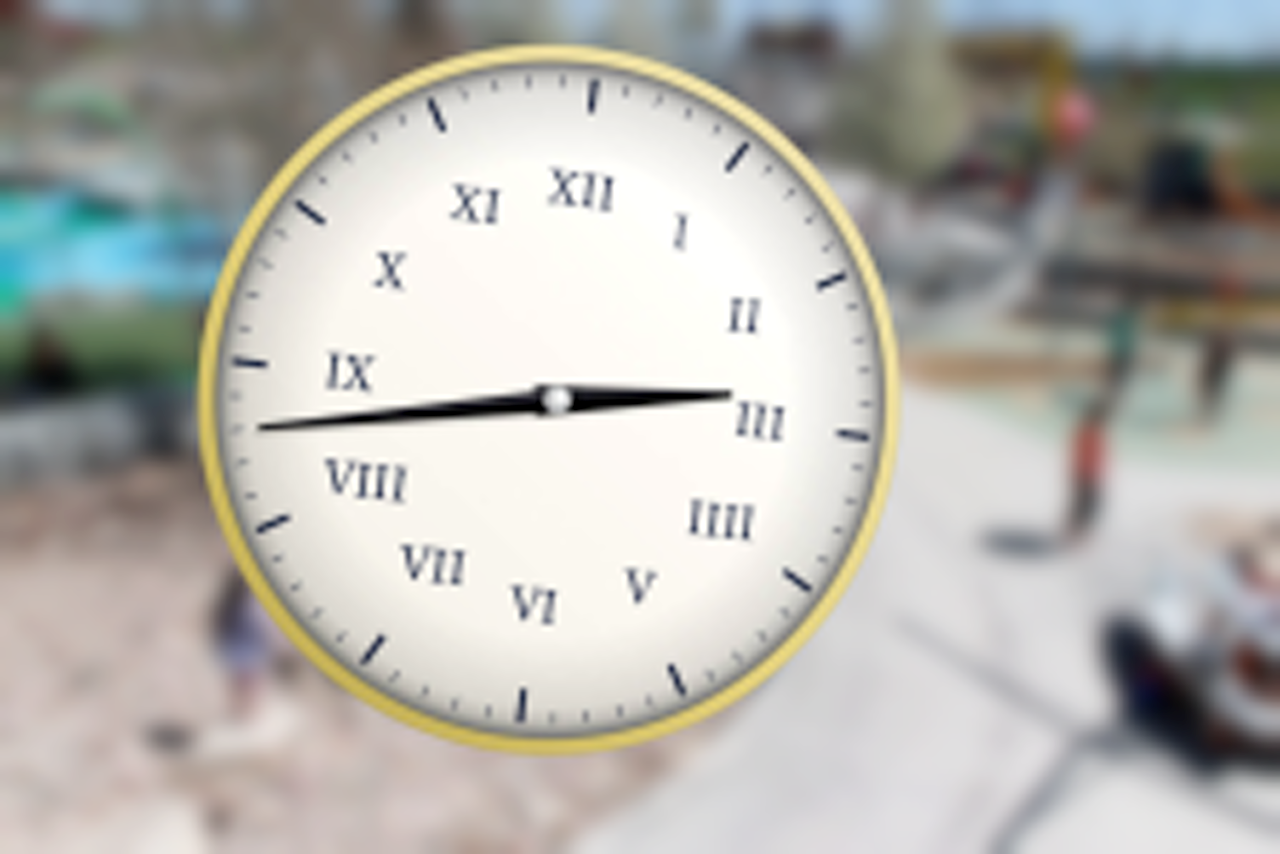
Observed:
2h43
